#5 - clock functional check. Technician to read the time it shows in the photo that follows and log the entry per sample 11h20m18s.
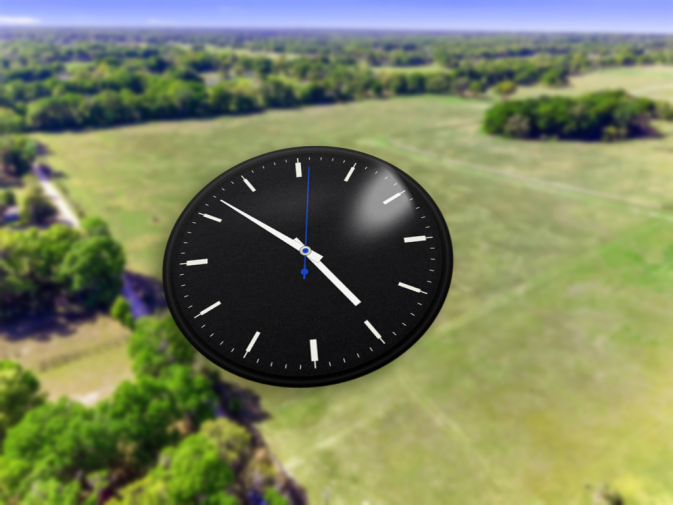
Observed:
4h52m01s
